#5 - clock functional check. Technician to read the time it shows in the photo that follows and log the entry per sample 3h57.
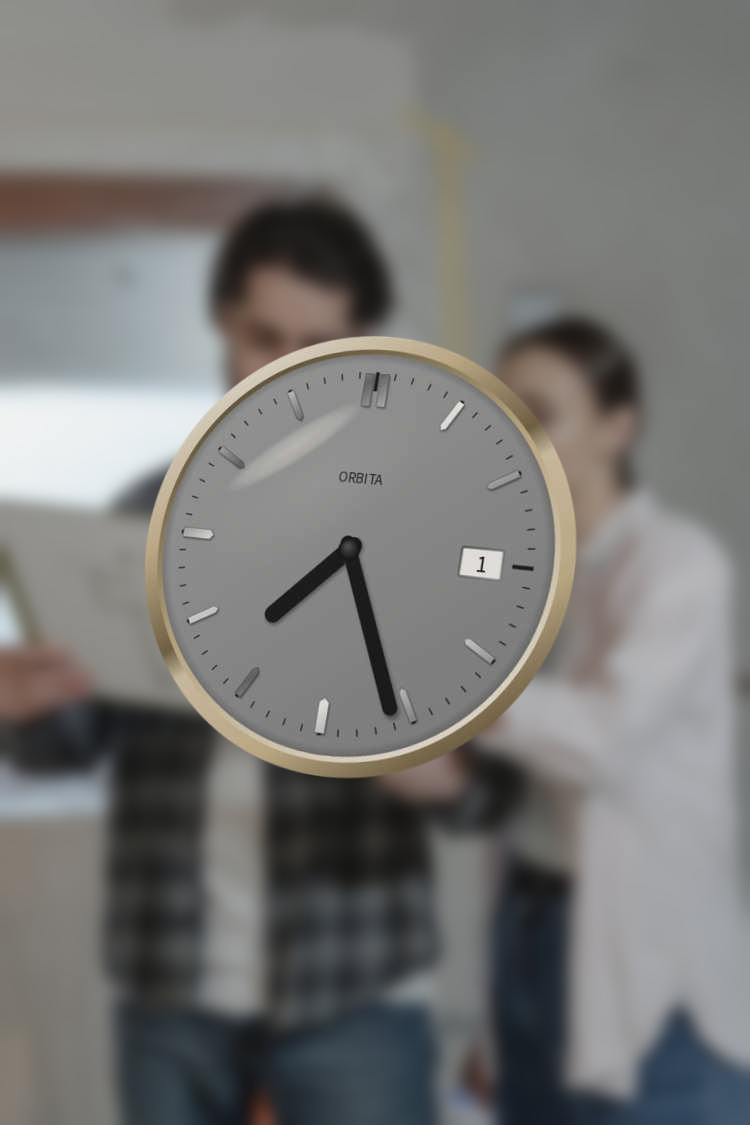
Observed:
7h26
